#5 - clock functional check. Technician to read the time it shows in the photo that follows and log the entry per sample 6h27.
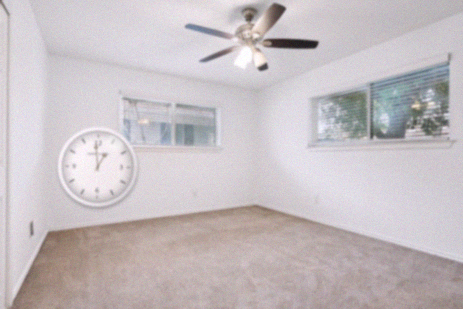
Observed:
12h59
